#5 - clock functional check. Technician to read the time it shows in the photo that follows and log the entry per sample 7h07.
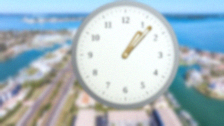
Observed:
1h07
